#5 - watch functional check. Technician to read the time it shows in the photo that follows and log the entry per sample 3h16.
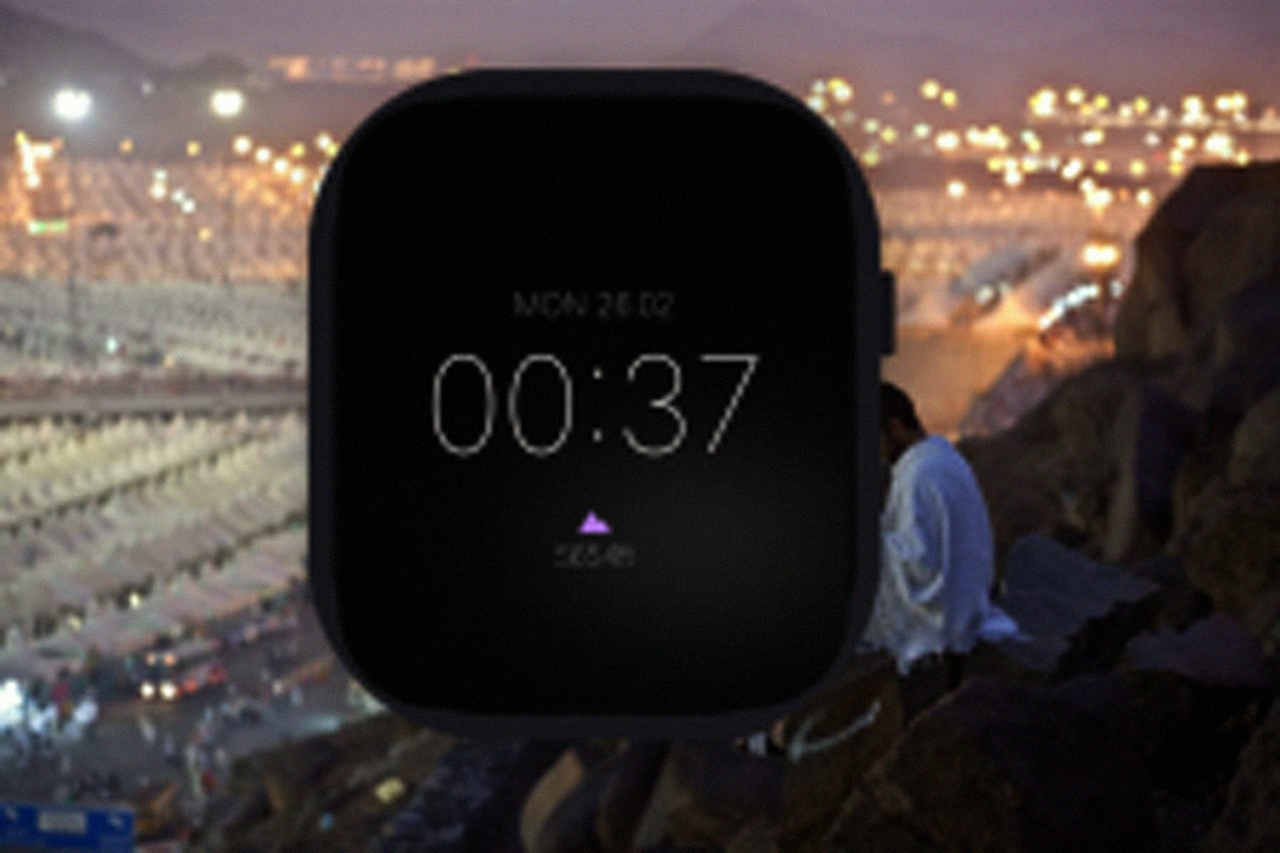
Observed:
0h37
